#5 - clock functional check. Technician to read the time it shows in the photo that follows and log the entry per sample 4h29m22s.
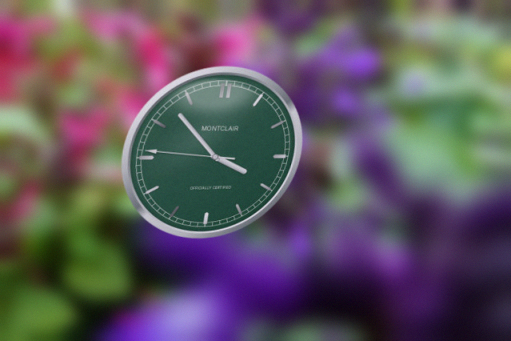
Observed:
3h52m46s
